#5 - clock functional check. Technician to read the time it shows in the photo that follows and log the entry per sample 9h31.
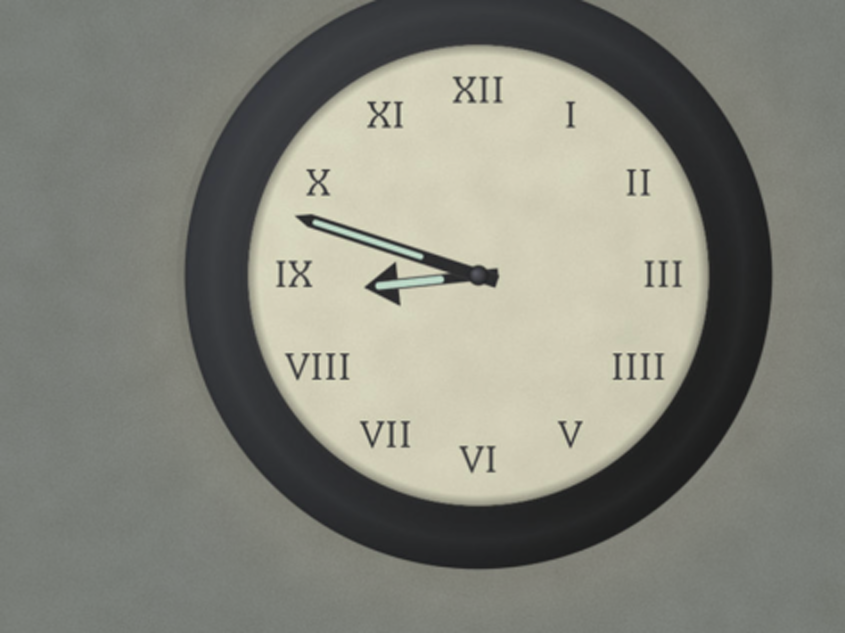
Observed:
8h48
